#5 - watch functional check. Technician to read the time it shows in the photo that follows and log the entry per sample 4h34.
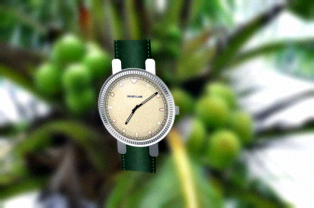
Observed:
7h09
